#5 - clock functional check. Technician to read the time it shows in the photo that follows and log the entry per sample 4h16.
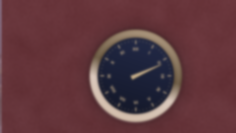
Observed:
2h11
